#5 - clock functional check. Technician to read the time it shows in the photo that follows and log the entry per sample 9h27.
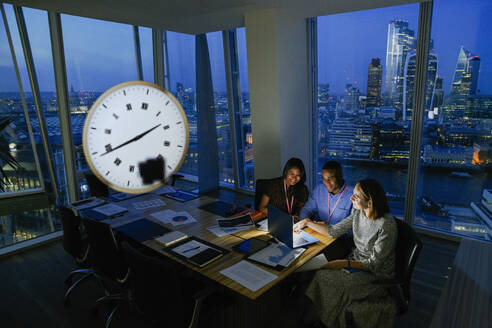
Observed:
1h39
